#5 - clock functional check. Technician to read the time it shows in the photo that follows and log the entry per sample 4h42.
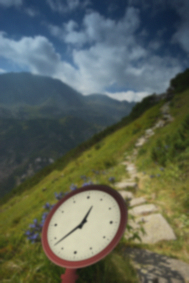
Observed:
12h38
